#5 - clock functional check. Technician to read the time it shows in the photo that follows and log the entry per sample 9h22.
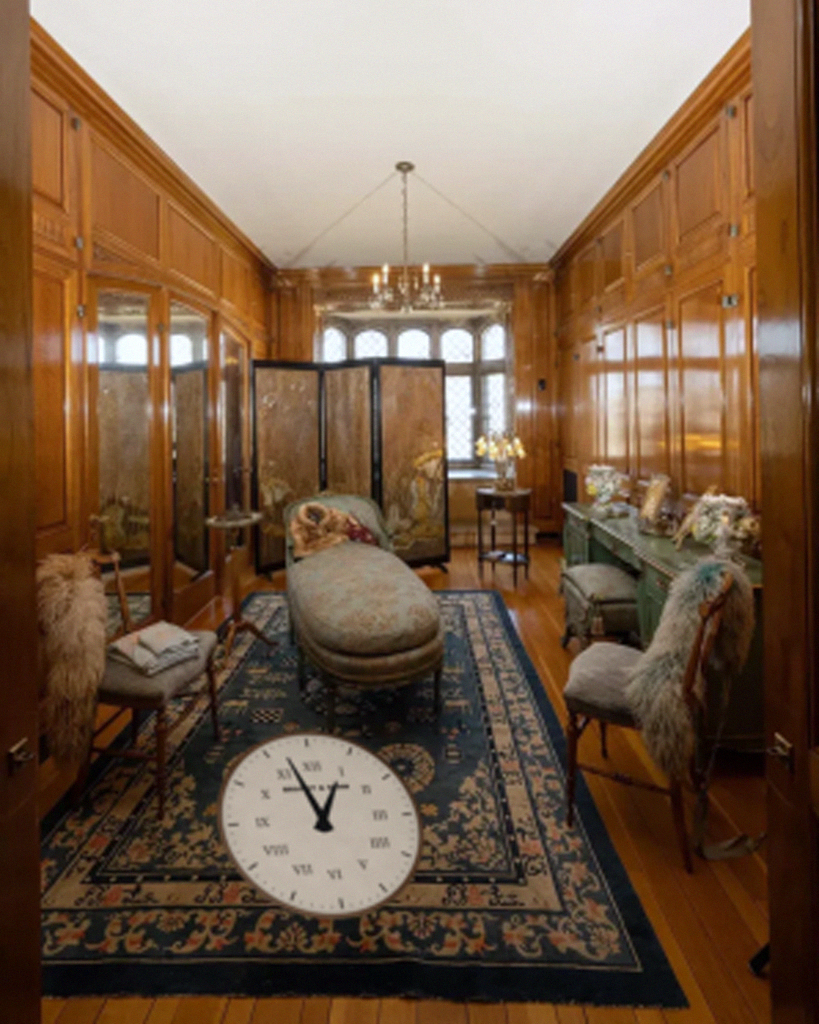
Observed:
12h57
